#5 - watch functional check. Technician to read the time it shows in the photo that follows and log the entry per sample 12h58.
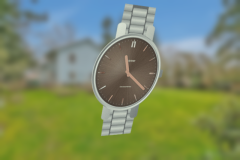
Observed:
11h21
